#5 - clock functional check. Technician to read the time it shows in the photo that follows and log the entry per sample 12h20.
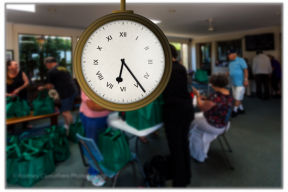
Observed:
6h24
